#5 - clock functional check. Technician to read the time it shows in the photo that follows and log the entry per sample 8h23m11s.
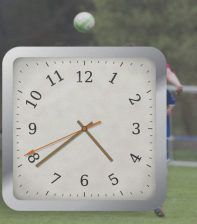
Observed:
4h38m41s
